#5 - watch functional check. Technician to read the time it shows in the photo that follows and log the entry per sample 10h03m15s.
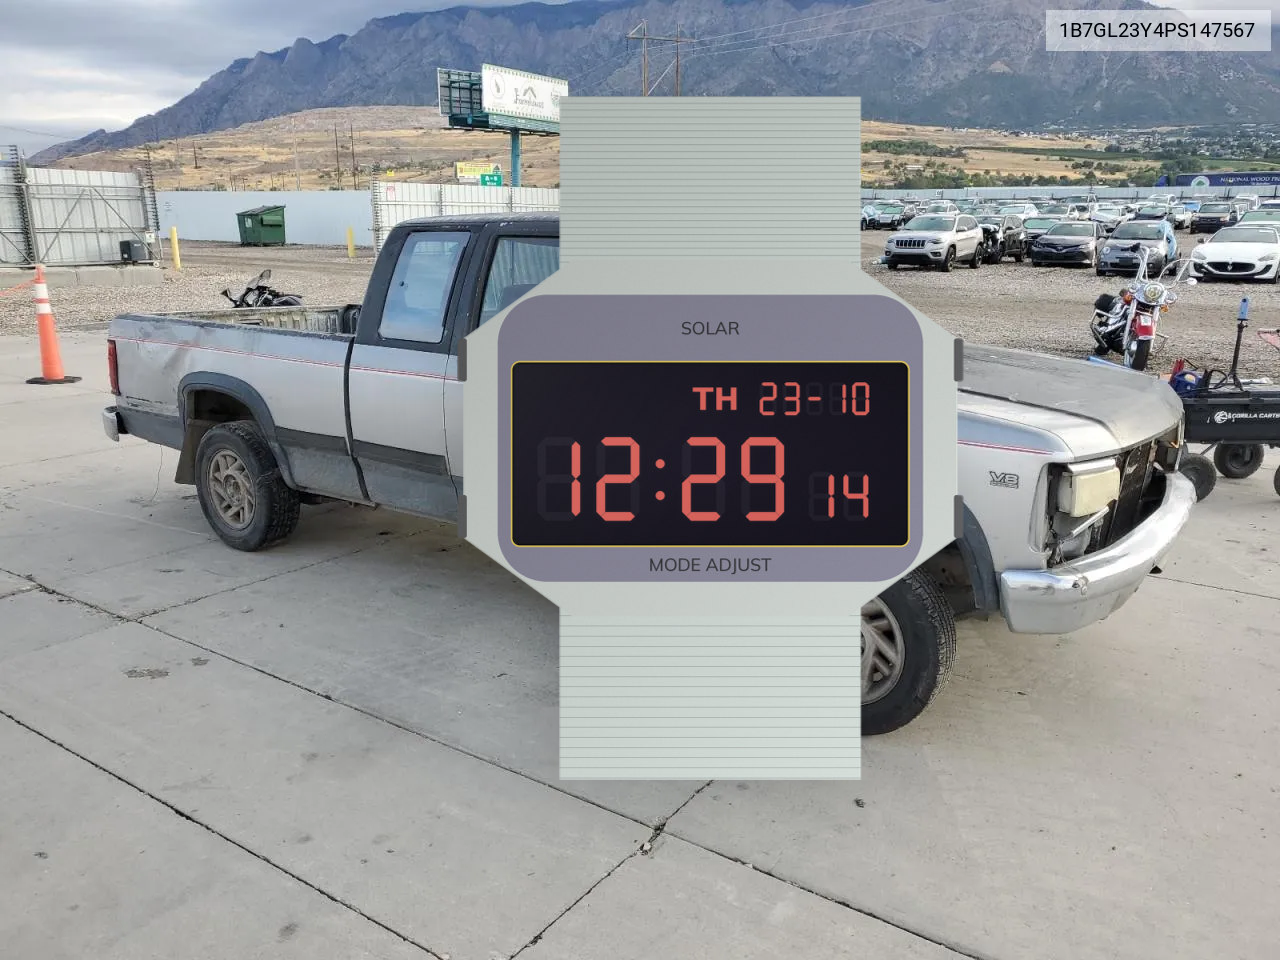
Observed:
12h29m14s
